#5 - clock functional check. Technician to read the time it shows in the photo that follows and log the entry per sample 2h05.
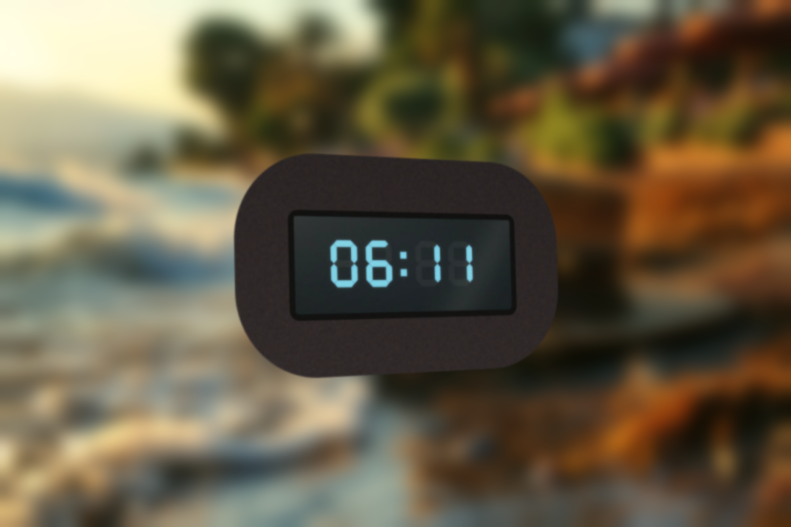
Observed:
6h11
